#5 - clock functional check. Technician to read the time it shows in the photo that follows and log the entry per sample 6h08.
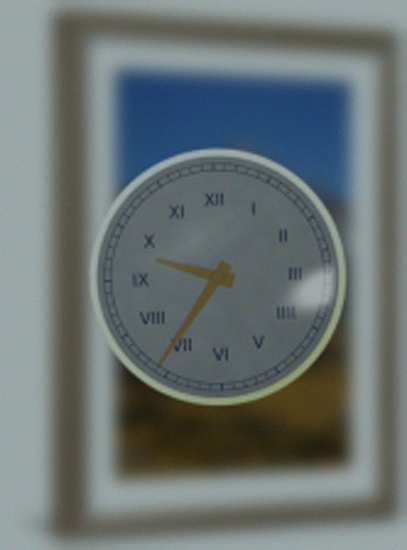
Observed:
9h36
